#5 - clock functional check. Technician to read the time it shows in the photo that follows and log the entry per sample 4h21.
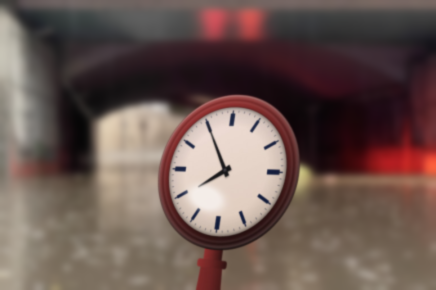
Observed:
7h55
